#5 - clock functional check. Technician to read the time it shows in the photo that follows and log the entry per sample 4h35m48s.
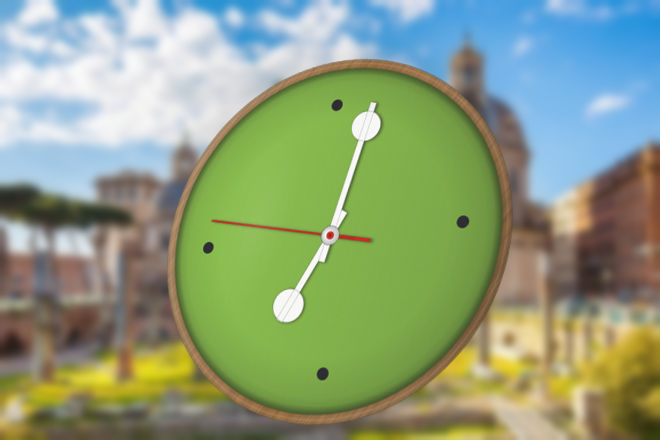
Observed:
7h02m47s
